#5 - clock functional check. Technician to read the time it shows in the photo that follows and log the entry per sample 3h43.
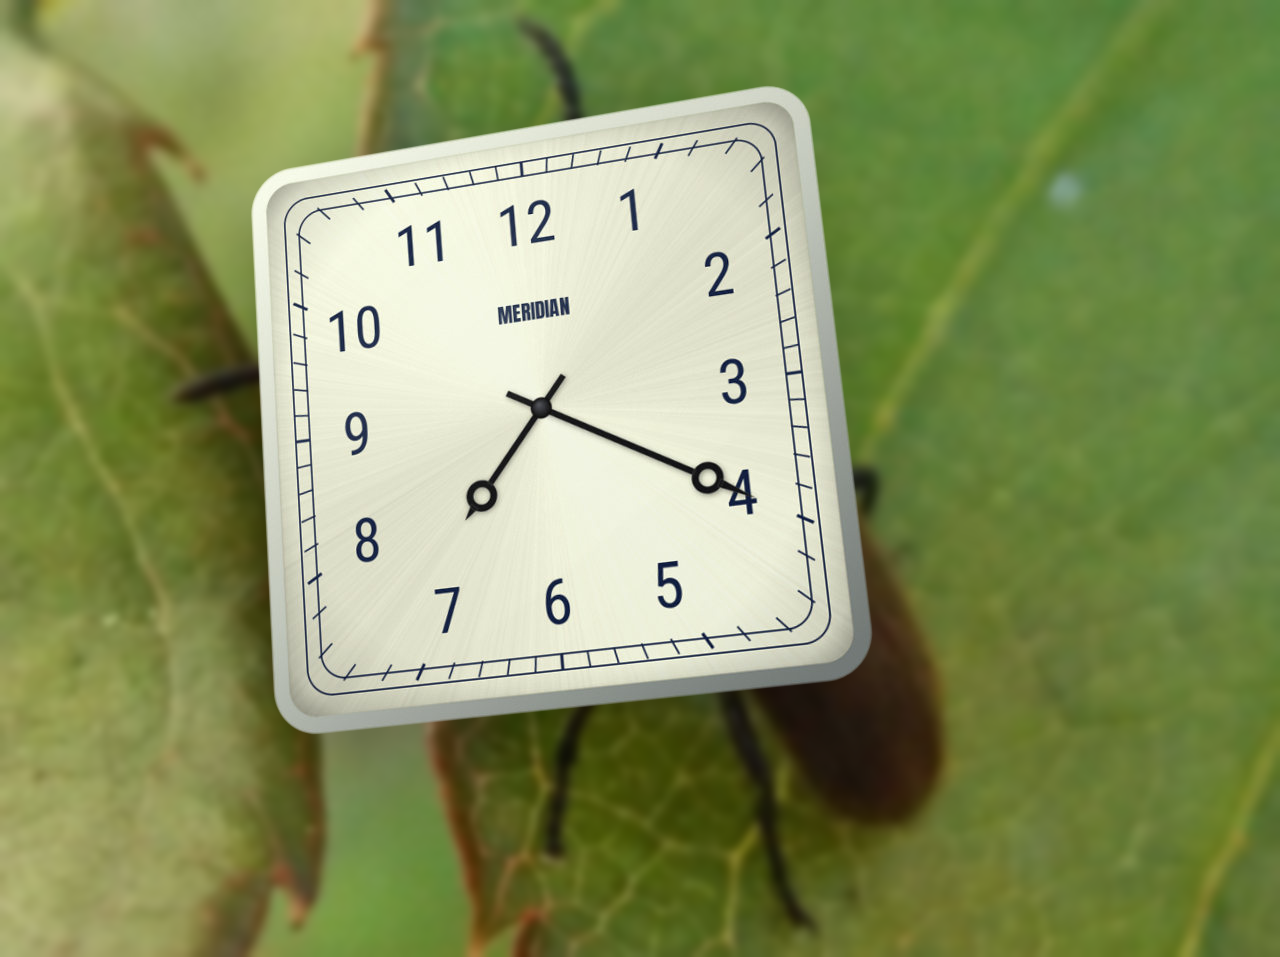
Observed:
7h20
